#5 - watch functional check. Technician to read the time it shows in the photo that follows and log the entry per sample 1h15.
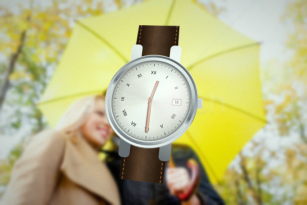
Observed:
12h30
